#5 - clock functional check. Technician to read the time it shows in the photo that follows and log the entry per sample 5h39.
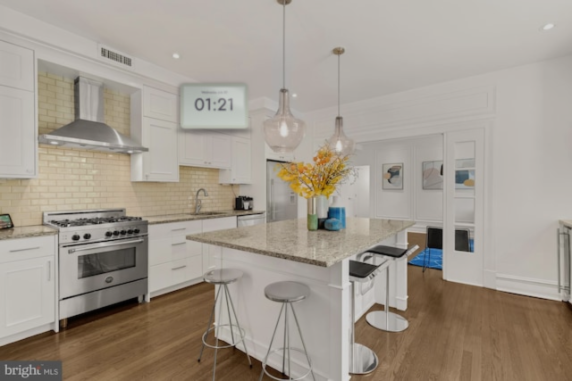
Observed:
1h21
